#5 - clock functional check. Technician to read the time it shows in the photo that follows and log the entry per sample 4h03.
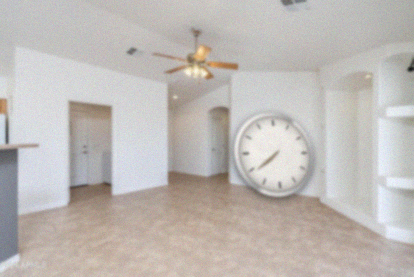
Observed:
7h39
